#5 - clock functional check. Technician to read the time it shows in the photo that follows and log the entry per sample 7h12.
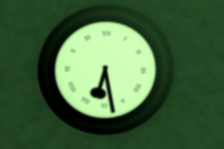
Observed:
6h28
